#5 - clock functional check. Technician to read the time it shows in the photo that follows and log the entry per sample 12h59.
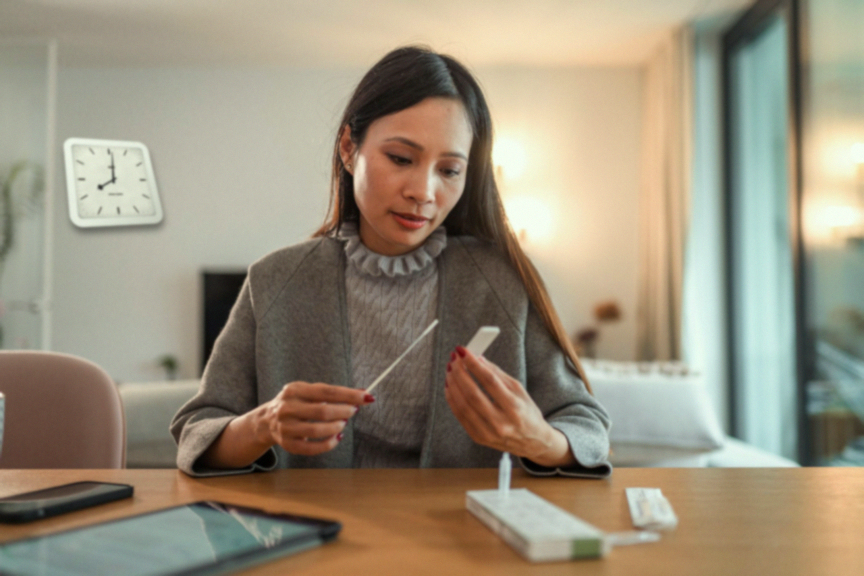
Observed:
8h01
